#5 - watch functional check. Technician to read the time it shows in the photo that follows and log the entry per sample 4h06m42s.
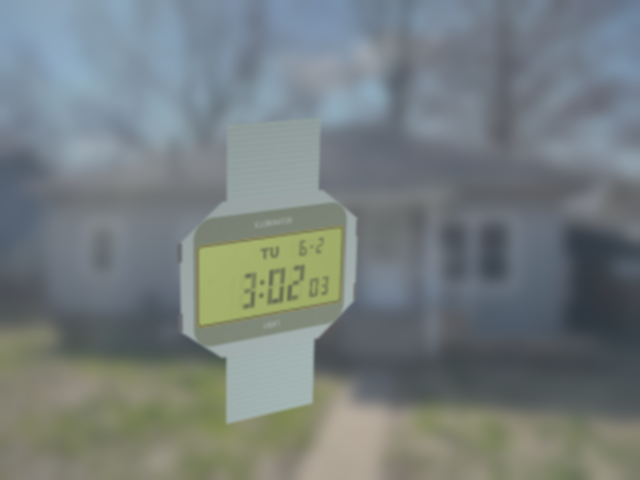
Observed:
3h02m03s
